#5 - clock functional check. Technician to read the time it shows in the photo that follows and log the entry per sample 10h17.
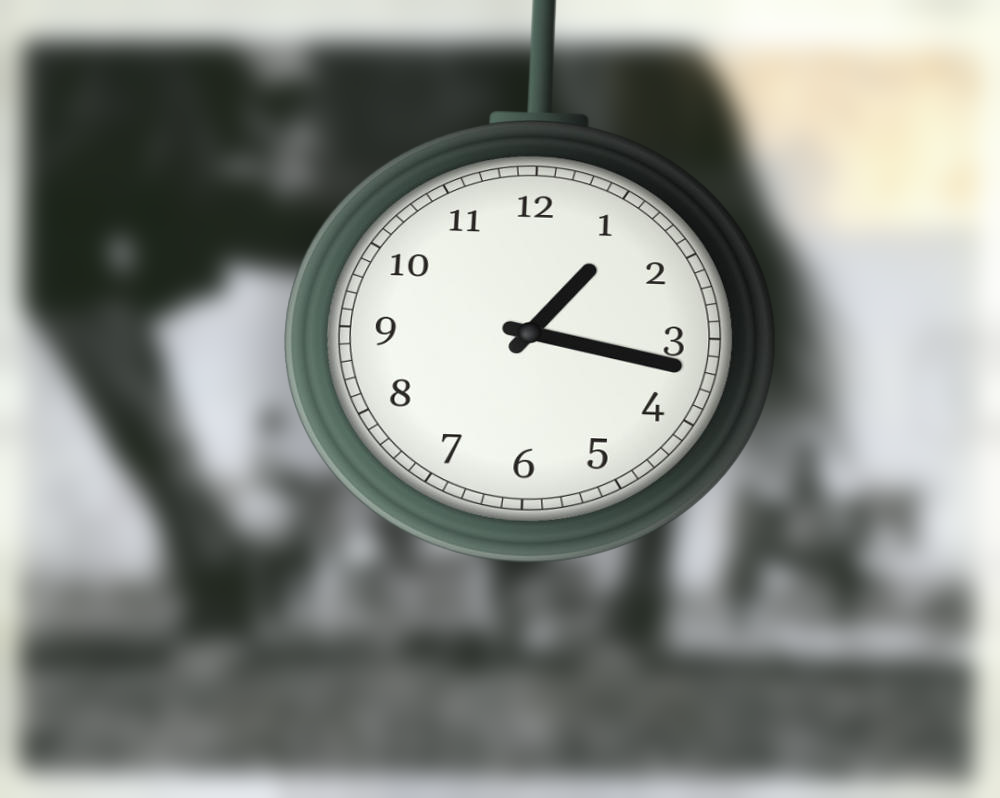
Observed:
1h17
